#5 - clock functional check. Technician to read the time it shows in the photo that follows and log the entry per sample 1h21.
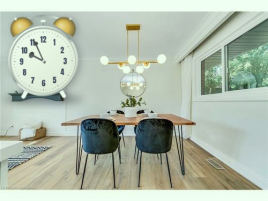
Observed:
9h56
